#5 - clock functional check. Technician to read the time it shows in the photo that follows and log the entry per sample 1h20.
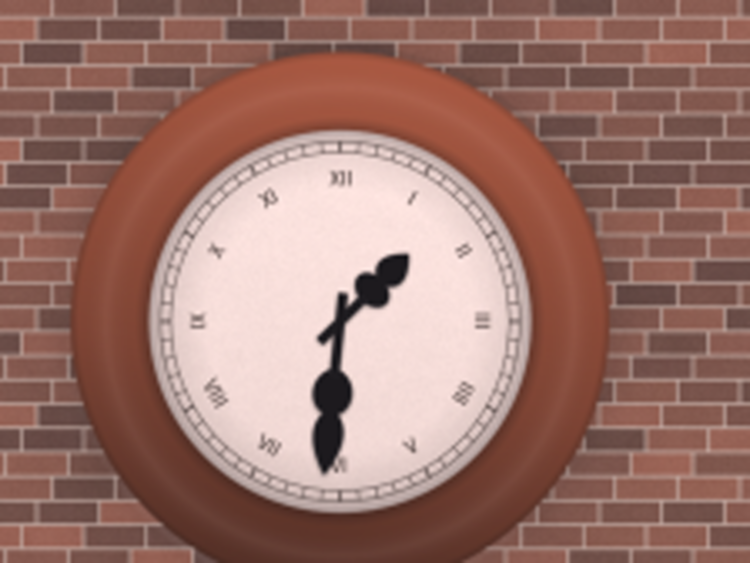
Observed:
1h31
